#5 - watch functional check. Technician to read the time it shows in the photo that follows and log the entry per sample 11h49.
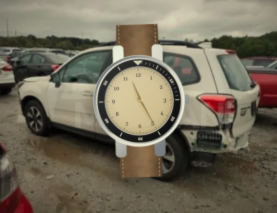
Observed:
11h25
